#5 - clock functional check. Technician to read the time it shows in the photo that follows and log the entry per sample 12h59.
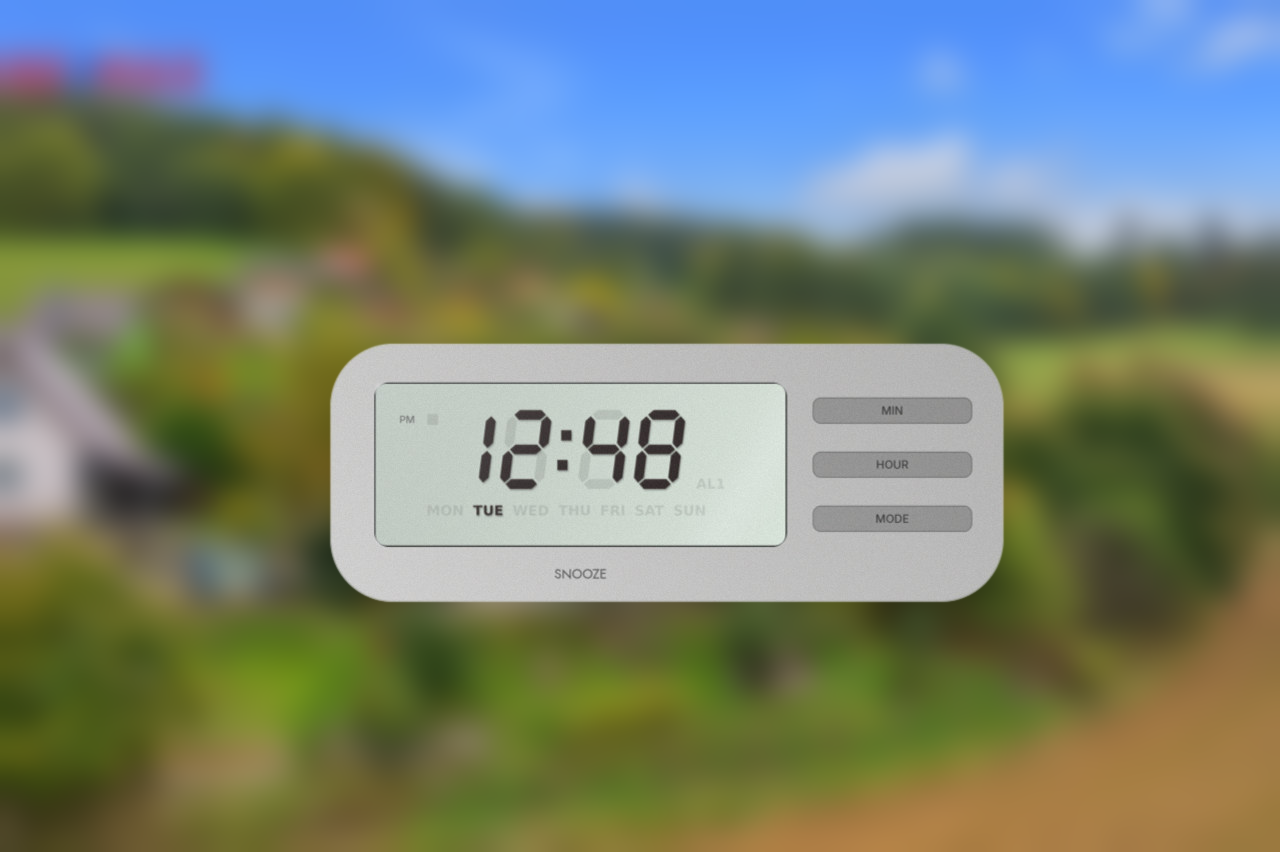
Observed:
12h48
